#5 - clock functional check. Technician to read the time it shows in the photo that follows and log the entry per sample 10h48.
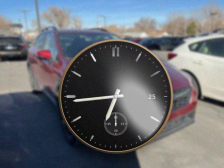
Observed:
6h44
